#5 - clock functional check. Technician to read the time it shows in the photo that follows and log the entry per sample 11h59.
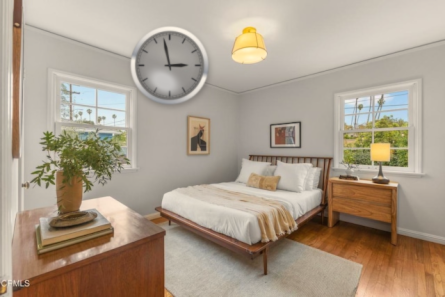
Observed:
2h58
